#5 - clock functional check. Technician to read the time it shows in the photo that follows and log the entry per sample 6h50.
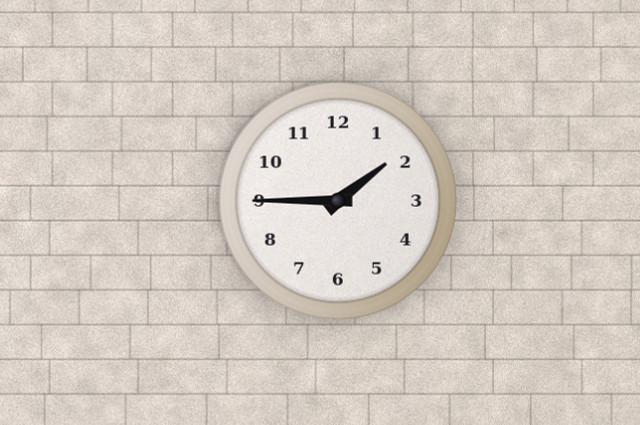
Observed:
1h45
